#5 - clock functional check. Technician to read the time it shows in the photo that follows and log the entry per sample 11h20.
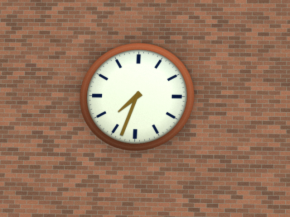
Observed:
7h33
